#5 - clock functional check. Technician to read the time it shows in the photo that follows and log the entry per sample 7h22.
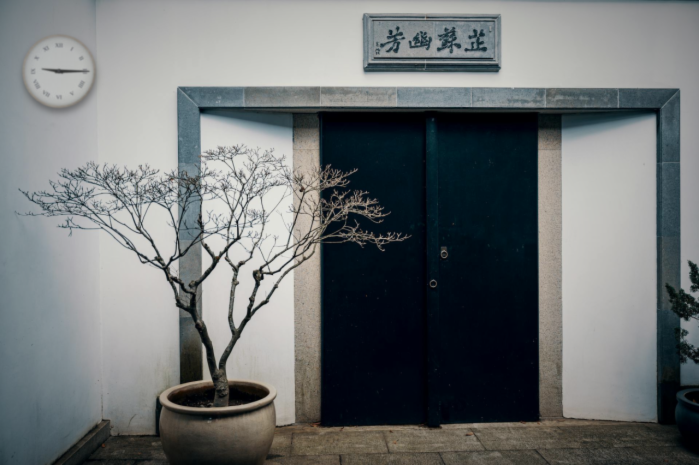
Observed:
9h15
